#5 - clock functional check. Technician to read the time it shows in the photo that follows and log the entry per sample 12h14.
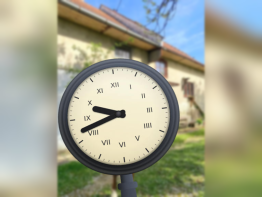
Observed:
9h42
